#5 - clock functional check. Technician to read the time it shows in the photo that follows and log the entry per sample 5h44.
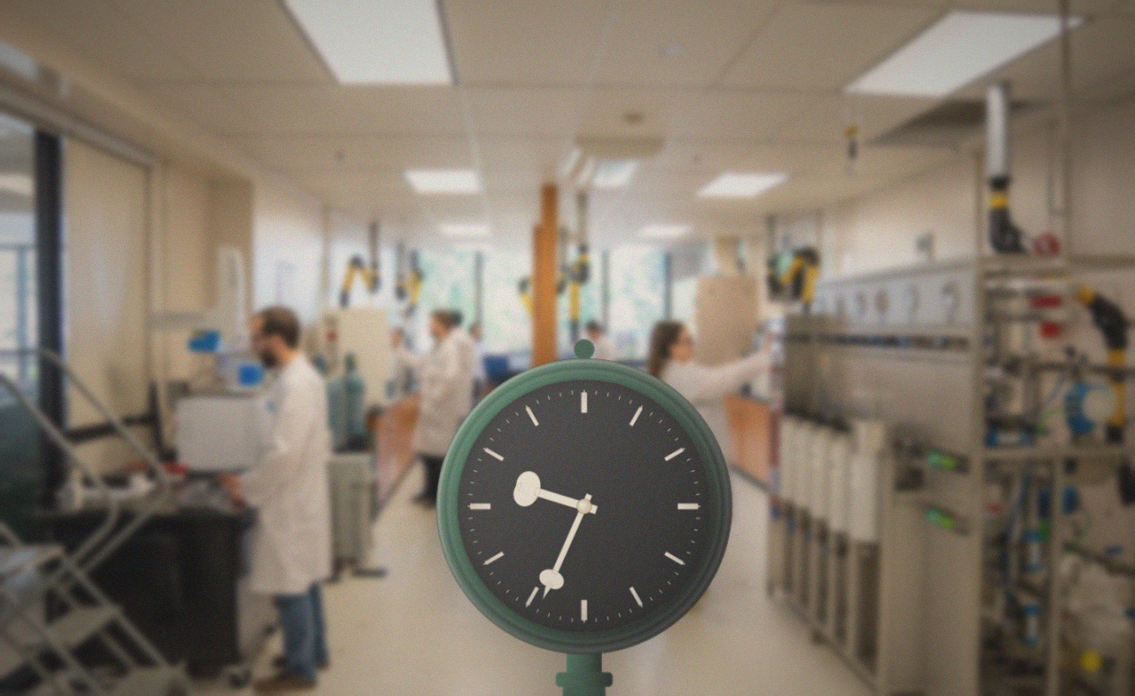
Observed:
9h34
